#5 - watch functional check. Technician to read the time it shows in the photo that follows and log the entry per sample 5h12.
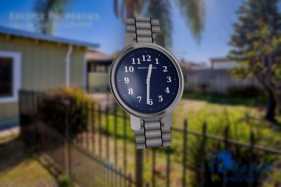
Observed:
12h31
